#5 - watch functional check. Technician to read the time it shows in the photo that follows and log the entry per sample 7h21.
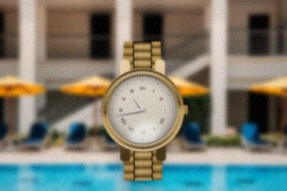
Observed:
10h43
